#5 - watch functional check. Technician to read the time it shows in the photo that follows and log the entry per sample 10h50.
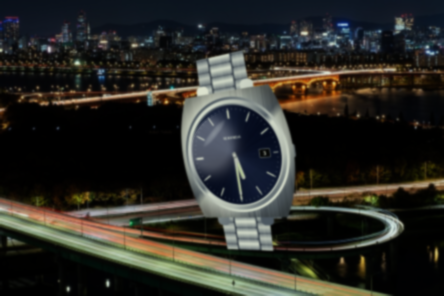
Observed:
5h30
